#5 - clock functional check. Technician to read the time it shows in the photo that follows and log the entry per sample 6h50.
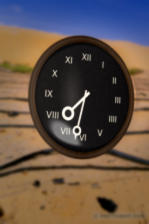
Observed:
7h32
